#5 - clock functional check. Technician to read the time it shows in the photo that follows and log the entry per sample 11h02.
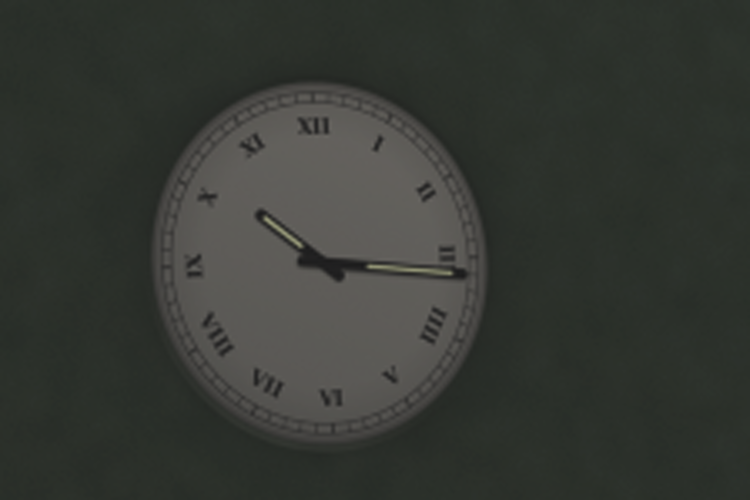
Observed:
10h16
